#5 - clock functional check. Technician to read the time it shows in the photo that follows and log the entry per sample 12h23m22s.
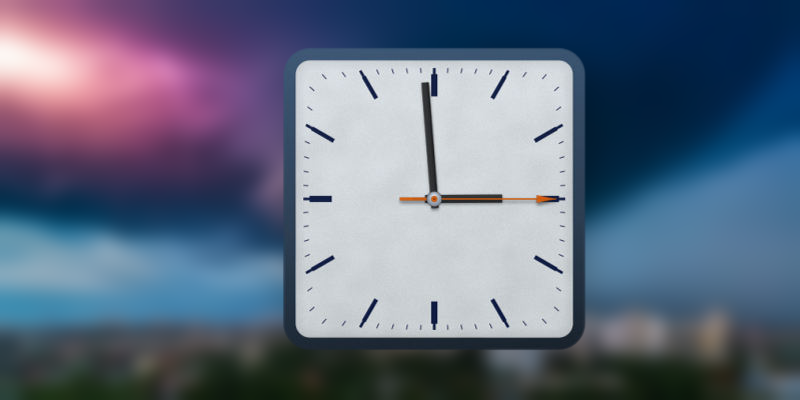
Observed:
2h59m15s
